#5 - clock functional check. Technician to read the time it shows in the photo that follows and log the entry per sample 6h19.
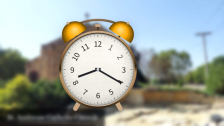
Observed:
8h20
